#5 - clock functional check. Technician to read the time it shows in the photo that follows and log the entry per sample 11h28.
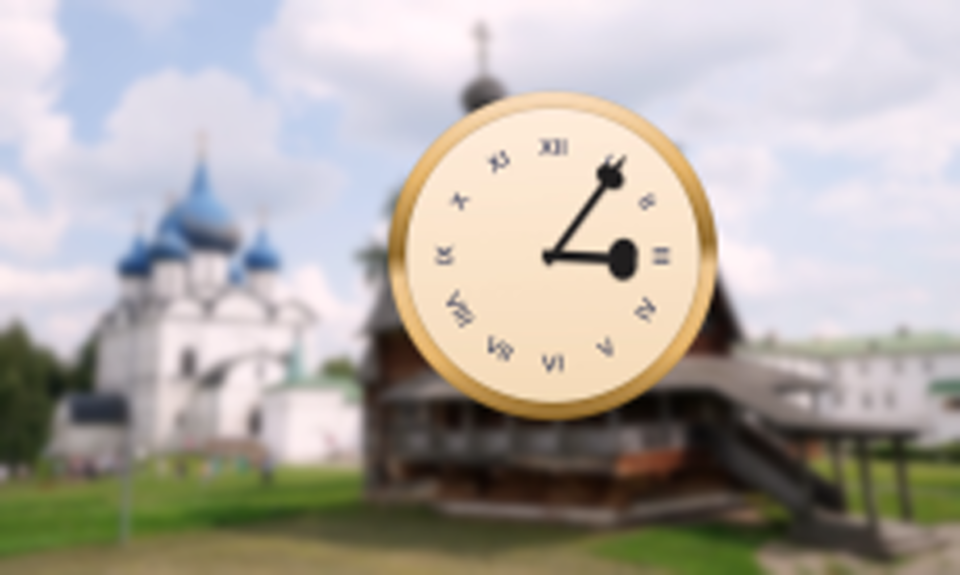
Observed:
3h06
